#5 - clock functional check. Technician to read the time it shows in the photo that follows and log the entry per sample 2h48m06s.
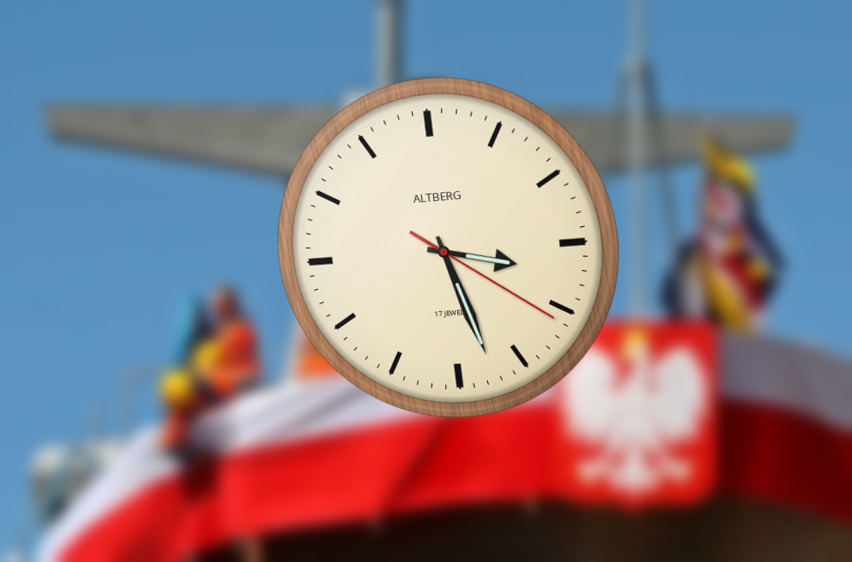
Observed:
3h27m21s
